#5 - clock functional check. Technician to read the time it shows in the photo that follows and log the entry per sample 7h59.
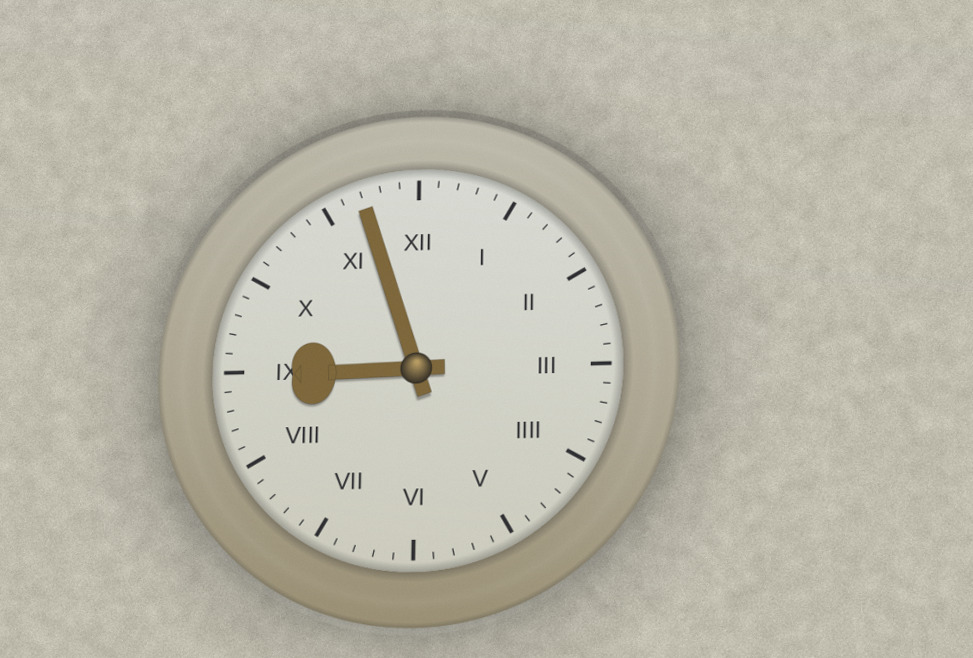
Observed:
8h57
